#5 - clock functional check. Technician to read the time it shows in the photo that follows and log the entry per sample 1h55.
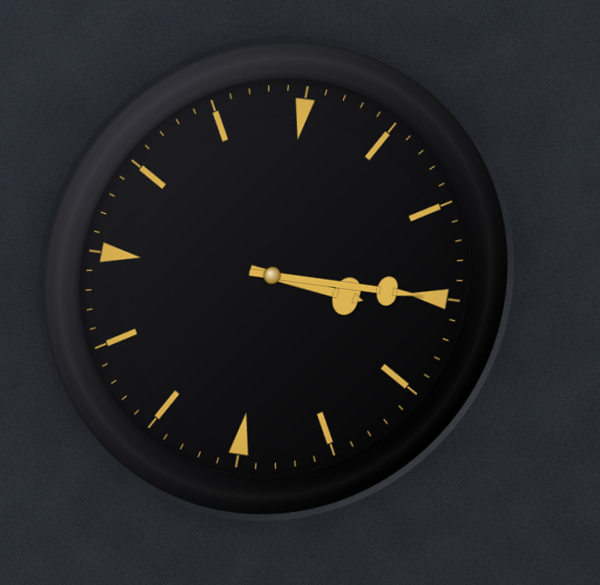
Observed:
3h15
